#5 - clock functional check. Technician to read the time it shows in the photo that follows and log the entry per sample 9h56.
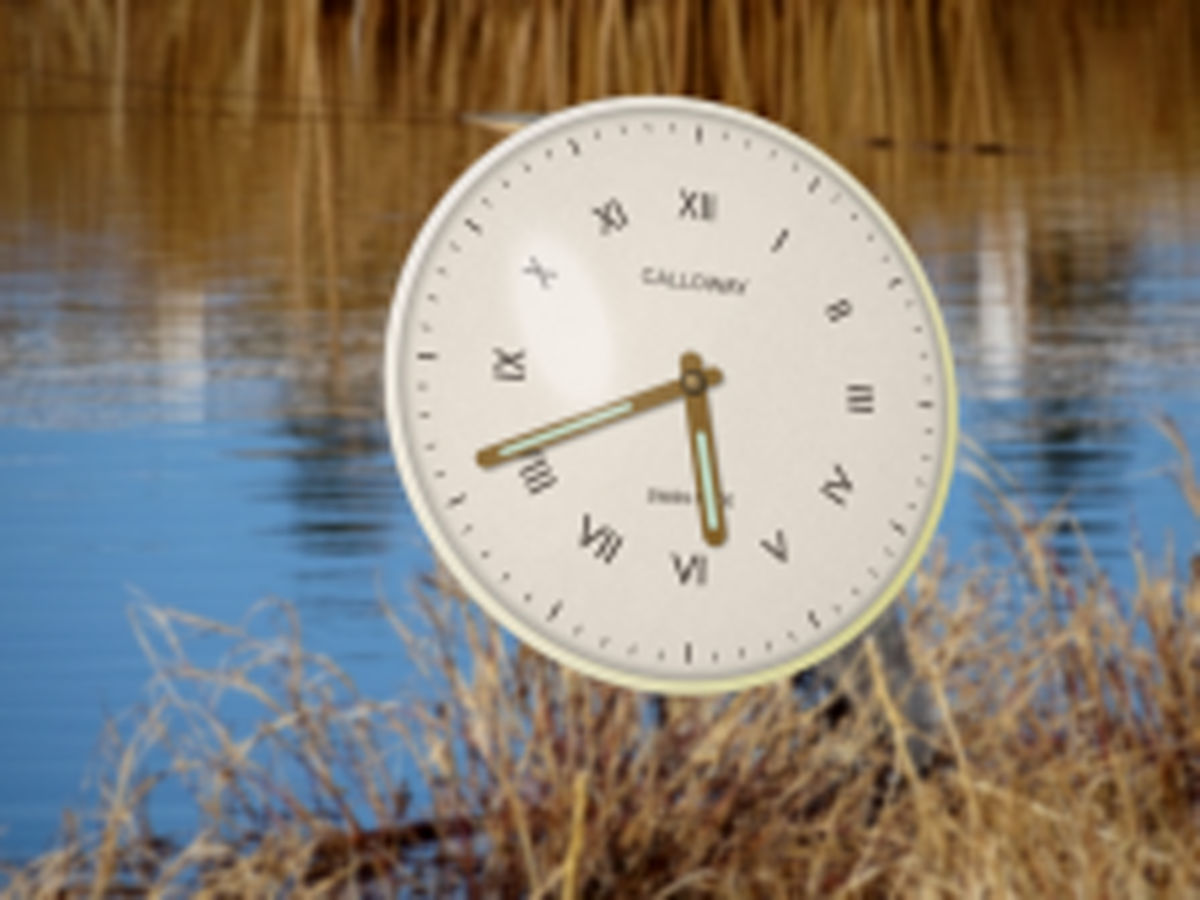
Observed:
5h41
